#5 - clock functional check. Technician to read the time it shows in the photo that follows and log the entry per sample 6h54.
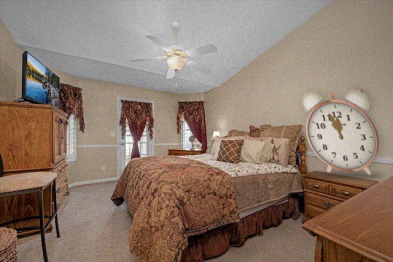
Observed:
11h57
